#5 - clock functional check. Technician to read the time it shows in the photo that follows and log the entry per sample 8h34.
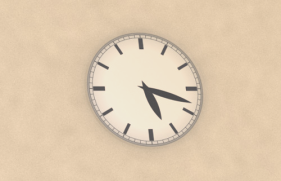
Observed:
5h18
